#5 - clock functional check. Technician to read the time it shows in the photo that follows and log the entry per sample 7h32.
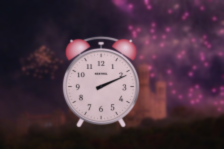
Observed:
2h11
